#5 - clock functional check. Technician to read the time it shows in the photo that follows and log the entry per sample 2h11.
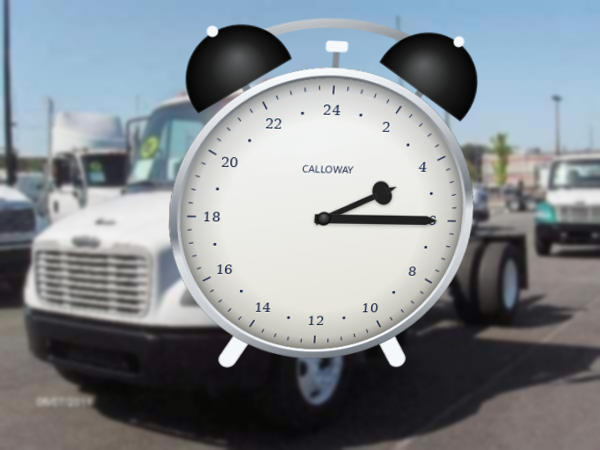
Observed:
4h15
